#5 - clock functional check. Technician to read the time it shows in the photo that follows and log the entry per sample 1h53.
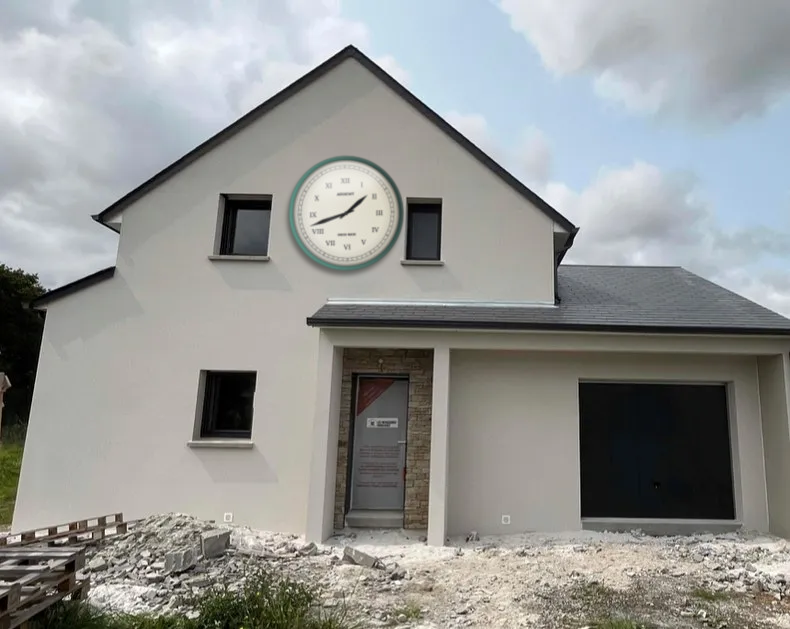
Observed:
1h42
